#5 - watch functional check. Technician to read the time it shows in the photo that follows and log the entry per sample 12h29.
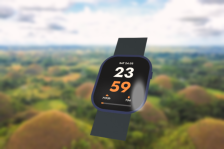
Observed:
23h59
